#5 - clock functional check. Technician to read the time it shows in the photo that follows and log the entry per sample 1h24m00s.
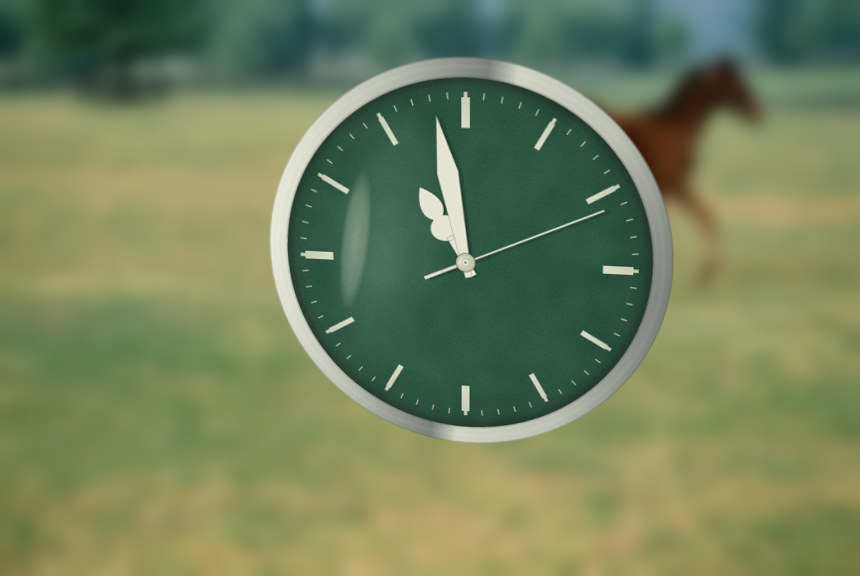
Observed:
10h58m11s
